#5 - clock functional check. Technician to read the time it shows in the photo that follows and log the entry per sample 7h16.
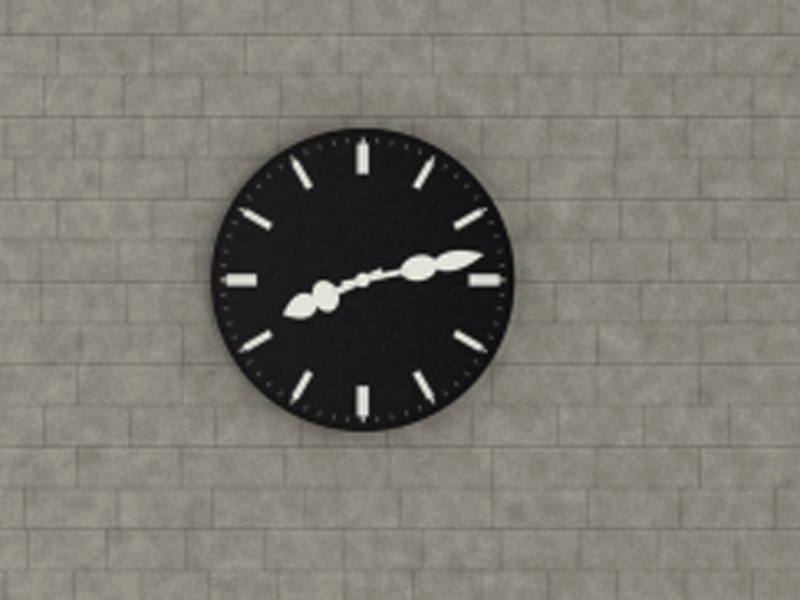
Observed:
8h13
